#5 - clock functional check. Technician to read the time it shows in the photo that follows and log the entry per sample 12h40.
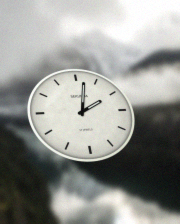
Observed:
2h02
